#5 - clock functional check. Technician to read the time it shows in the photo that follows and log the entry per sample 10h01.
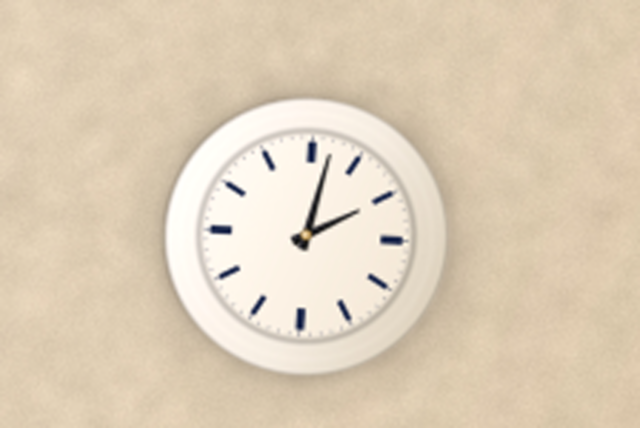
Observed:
2h02
